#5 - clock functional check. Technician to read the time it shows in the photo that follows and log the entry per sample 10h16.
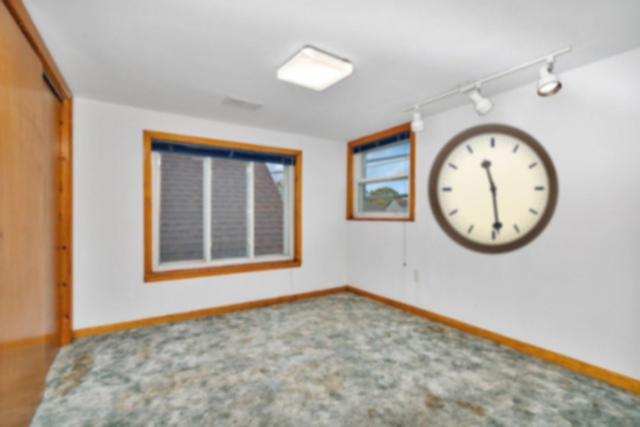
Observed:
11h29
